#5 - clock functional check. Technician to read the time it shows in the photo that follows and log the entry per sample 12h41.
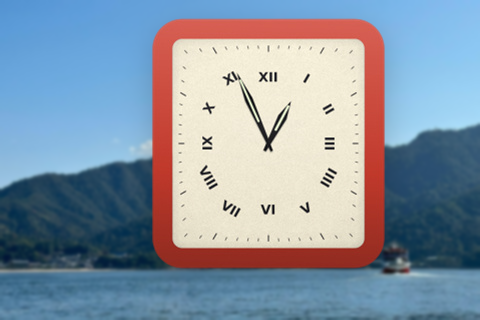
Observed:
12h56
